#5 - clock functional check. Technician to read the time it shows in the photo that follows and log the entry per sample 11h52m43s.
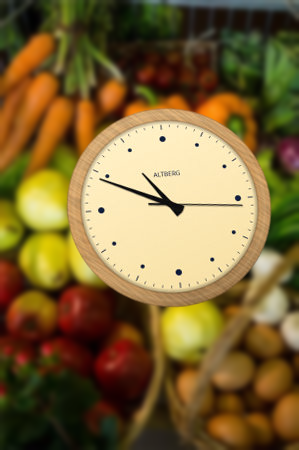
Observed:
10h49m16s
